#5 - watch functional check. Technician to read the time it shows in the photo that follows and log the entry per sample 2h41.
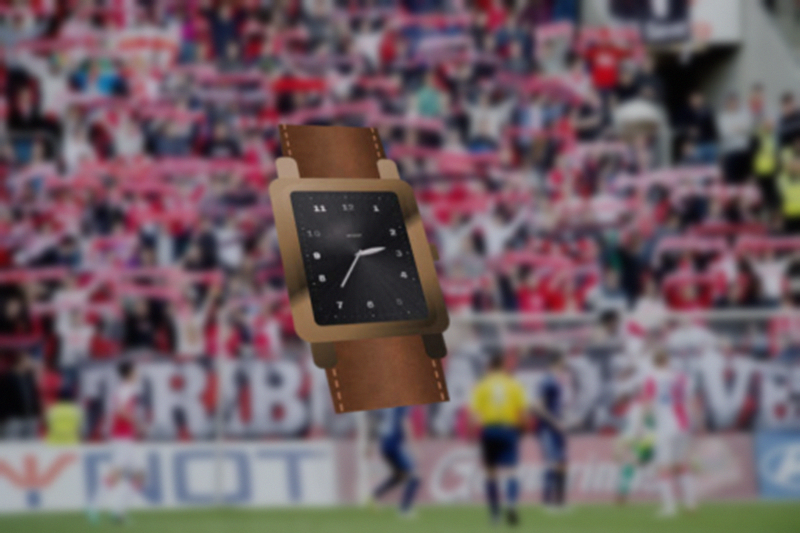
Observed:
2h36
